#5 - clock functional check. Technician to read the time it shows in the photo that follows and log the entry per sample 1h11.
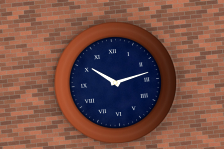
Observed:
10h13
